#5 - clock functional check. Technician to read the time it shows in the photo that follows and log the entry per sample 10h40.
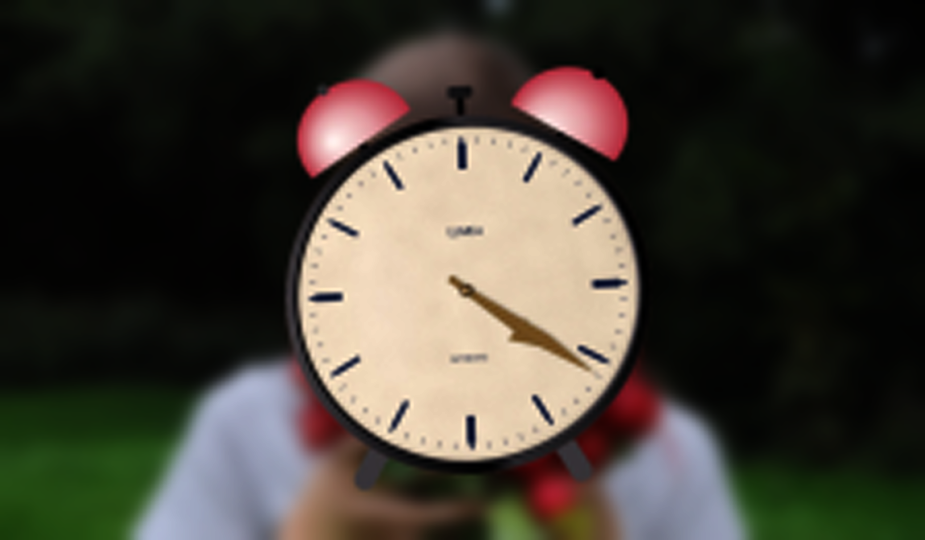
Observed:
4h21
